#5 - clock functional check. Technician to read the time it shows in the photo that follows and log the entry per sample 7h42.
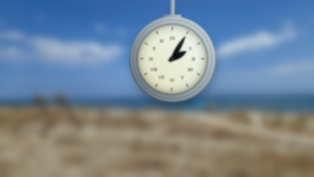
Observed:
2h05
